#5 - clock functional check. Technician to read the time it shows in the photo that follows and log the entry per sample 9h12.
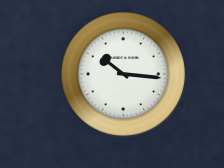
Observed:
10h16
